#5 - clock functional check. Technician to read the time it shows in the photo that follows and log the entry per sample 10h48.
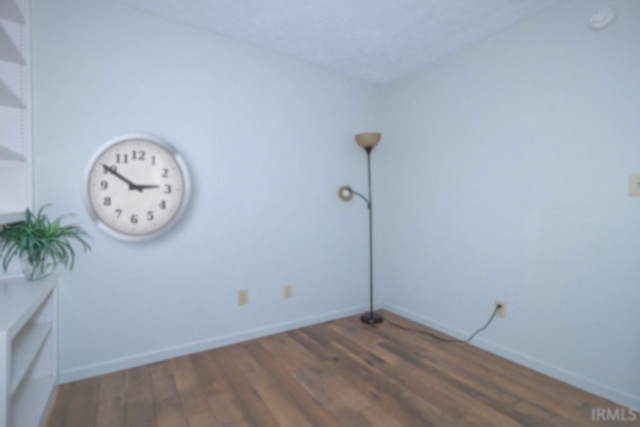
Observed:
2h50
